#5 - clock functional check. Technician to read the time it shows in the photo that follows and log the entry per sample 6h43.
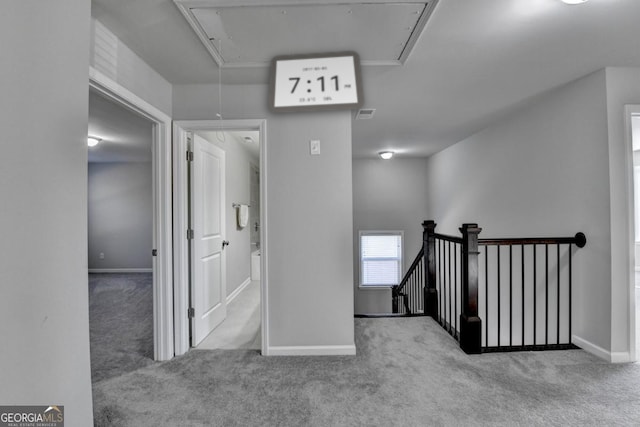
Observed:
7h11
